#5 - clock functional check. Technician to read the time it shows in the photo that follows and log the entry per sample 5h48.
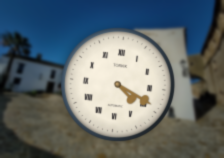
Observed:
4h19
